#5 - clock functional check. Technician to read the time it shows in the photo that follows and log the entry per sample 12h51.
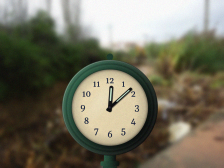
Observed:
12h08
